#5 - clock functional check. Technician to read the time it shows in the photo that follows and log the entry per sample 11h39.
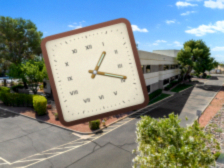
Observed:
1h19
